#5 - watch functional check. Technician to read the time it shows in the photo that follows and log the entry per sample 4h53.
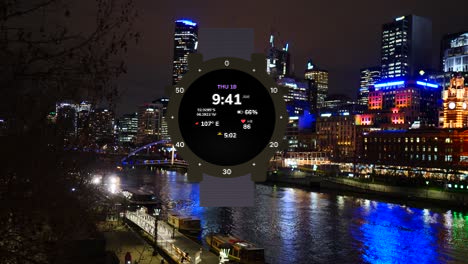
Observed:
9h41
